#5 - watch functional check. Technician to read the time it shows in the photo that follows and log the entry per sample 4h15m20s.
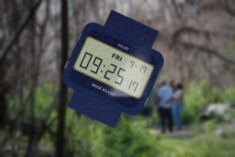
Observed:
9h25m17s
